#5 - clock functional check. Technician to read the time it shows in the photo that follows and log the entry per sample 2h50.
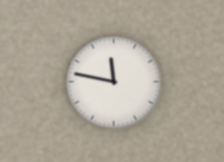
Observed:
11h47
